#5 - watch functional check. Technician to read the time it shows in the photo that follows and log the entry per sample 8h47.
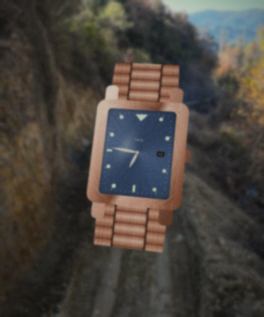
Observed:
6h46
